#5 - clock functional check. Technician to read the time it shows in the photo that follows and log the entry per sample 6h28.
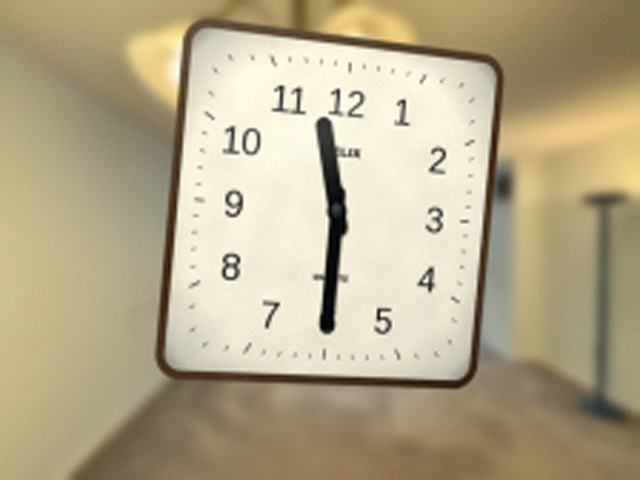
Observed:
11h30
